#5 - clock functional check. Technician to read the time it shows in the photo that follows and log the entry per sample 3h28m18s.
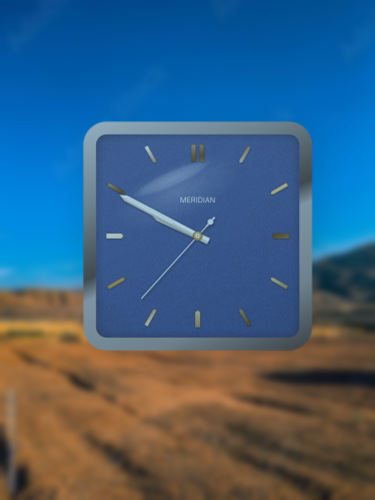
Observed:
9h49m37s
